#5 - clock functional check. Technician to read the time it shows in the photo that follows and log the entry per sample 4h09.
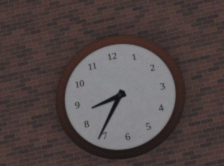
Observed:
8h36
